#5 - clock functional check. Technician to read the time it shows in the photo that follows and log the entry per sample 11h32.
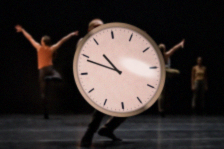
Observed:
10h49
